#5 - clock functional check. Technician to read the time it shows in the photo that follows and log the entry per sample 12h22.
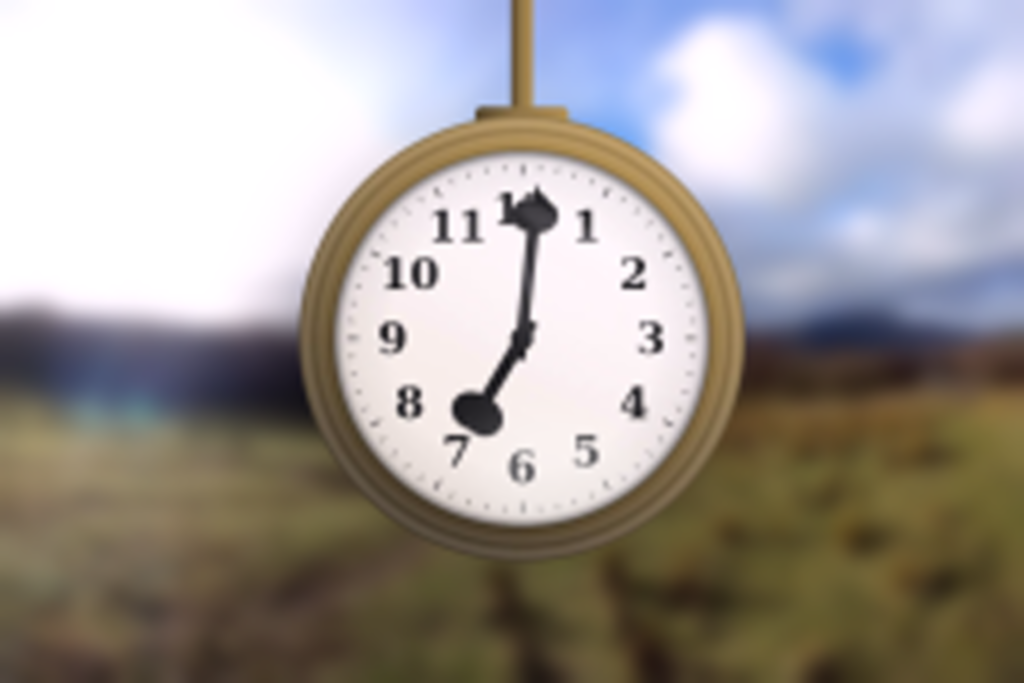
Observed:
7h01
